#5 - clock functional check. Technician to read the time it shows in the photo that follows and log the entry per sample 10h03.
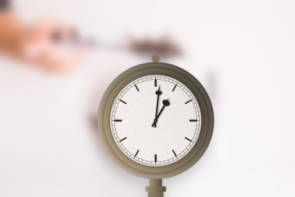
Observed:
1h01
